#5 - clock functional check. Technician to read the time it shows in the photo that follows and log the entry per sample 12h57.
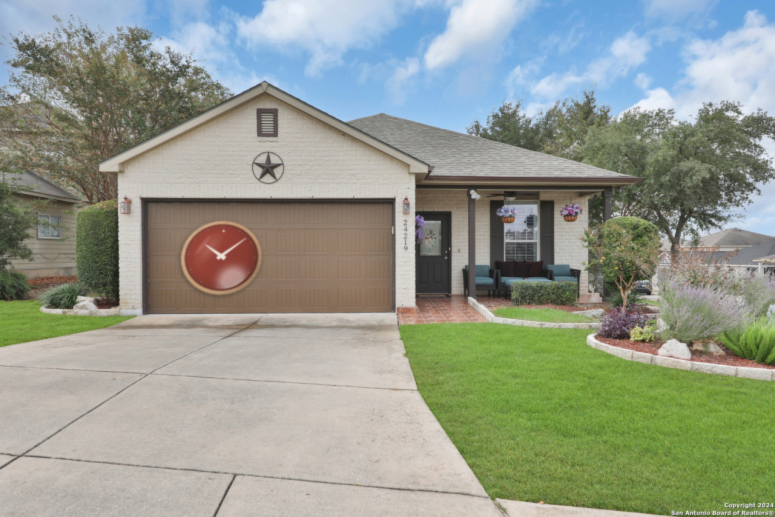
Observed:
10h08
